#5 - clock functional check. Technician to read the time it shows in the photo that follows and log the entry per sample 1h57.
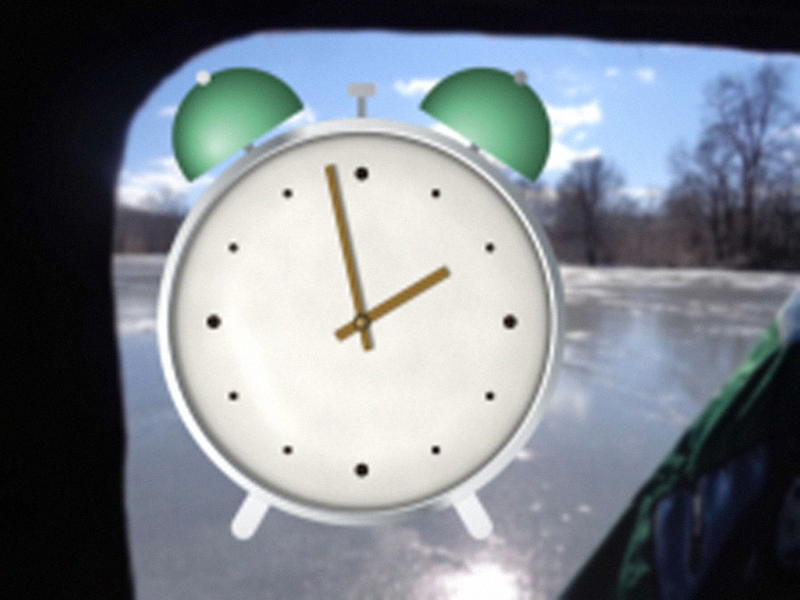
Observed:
1h58
